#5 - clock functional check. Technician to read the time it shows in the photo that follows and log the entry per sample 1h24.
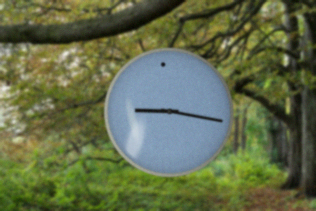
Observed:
9h18
